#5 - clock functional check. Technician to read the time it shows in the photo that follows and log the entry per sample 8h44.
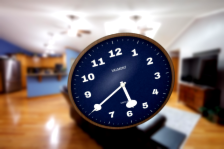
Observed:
5h40
